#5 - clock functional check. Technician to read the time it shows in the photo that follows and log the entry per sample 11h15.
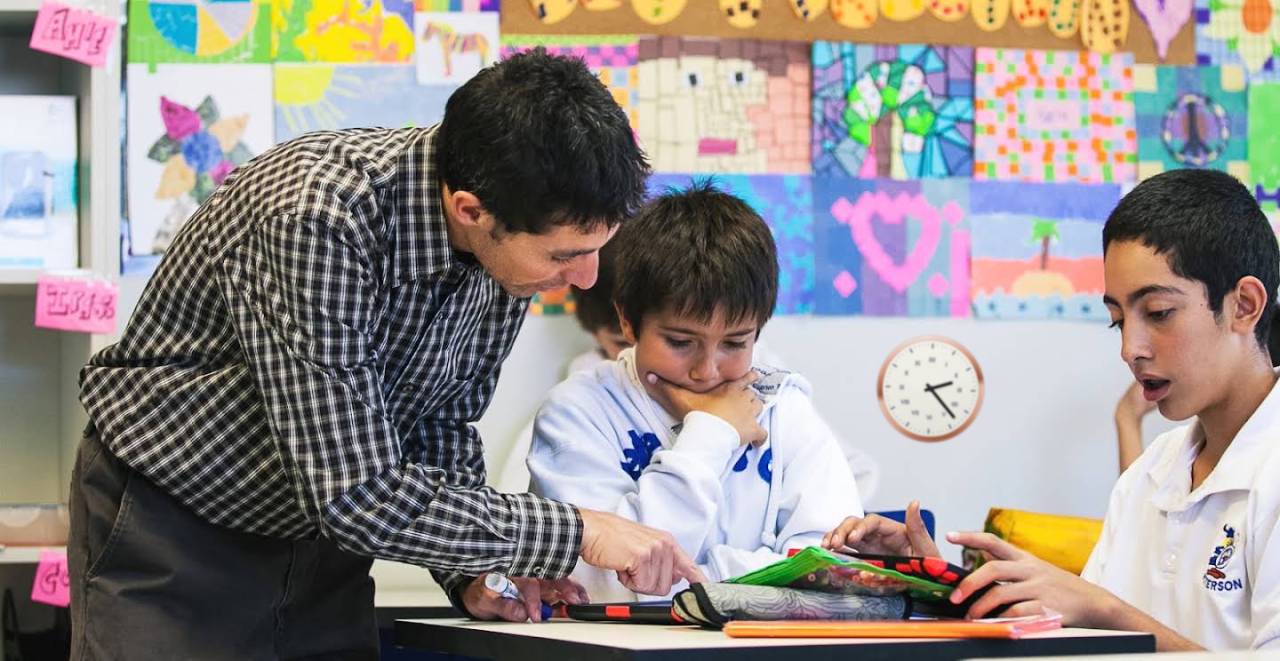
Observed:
2h23
